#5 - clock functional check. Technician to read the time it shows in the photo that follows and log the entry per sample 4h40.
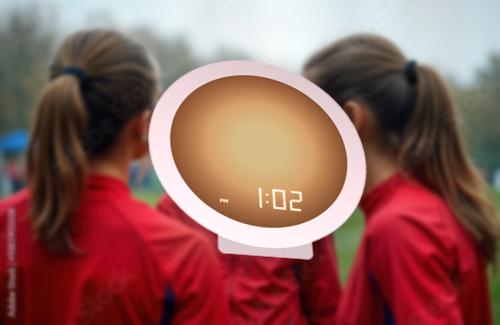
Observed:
1h02
